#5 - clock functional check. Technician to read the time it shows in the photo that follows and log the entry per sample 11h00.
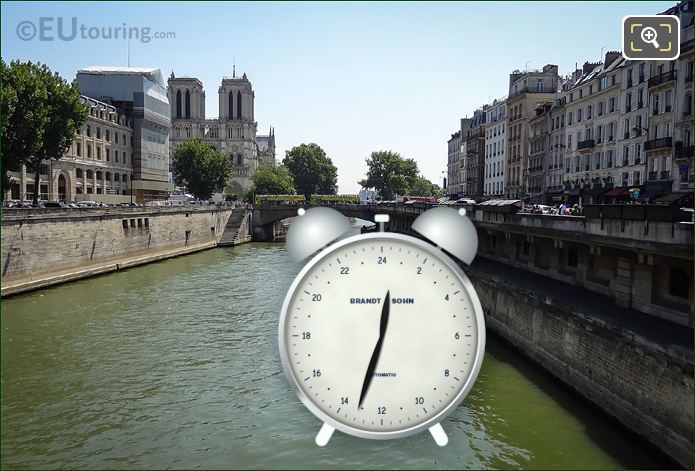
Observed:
0h33
